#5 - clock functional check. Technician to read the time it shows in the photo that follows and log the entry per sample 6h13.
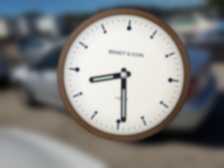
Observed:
8h29
